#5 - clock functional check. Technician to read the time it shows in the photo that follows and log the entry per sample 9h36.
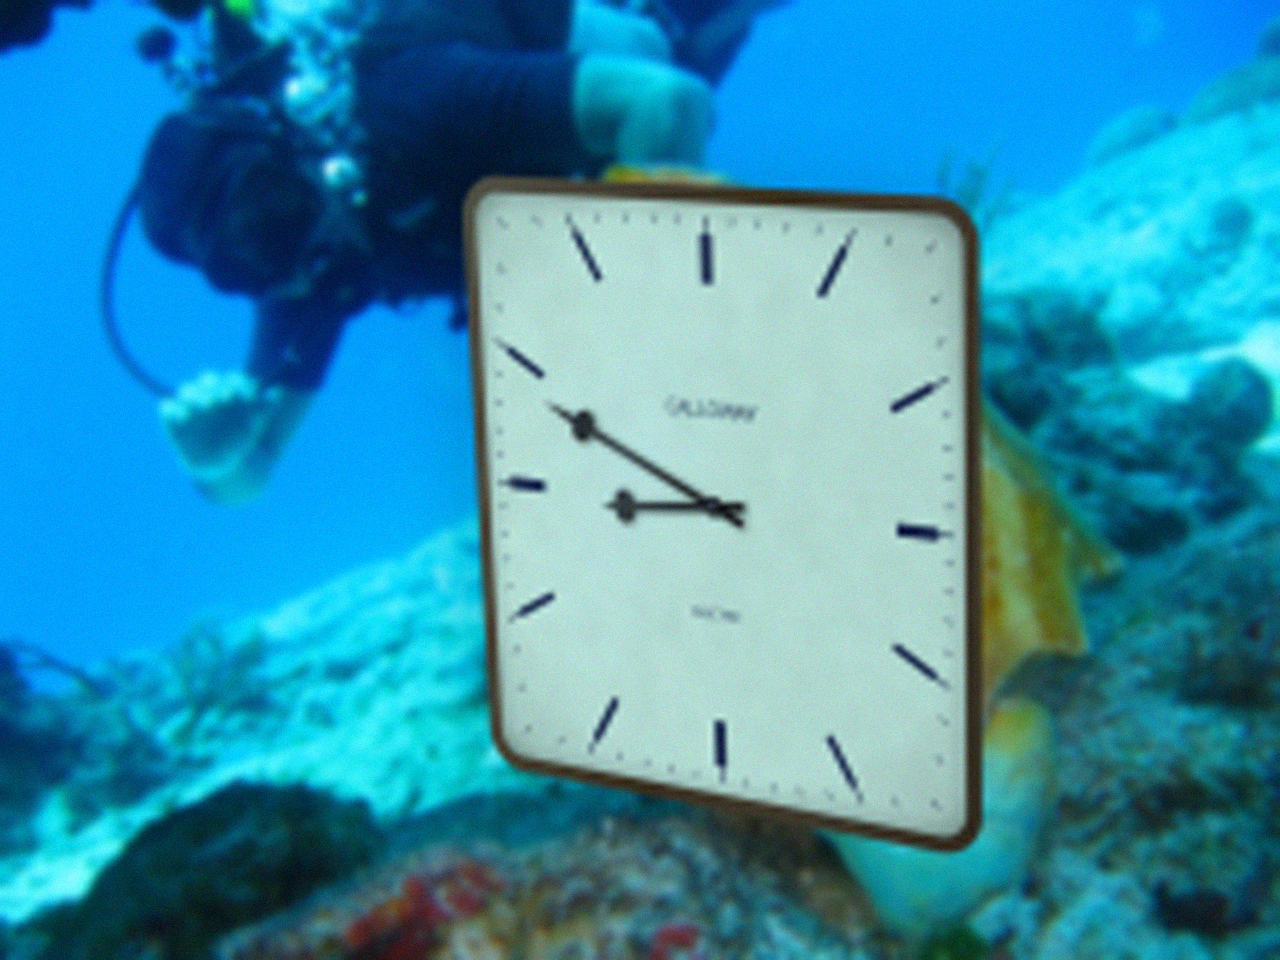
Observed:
8h49
